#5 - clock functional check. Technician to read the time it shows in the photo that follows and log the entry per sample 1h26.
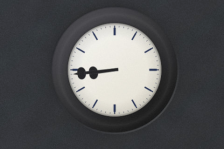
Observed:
8h44
